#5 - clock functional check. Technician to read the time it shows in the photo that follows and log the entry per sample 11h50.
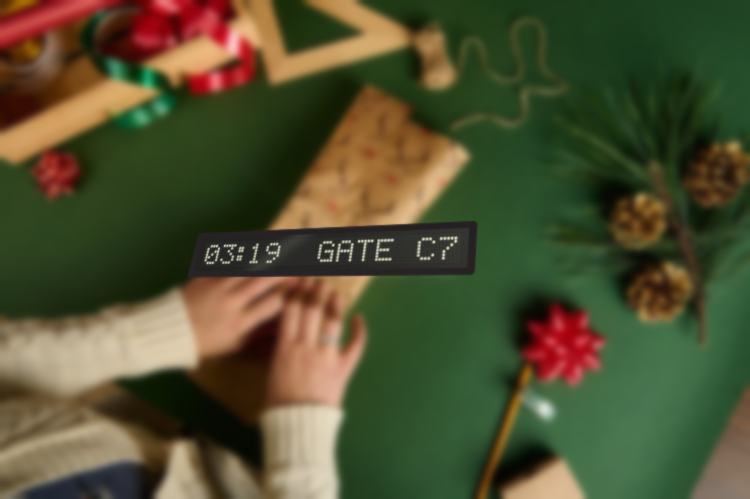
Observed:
3h19
